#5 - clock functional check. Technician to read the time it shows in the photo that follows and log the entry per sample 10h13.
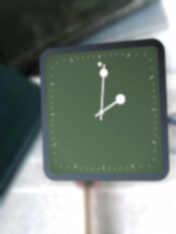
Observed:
2h01
